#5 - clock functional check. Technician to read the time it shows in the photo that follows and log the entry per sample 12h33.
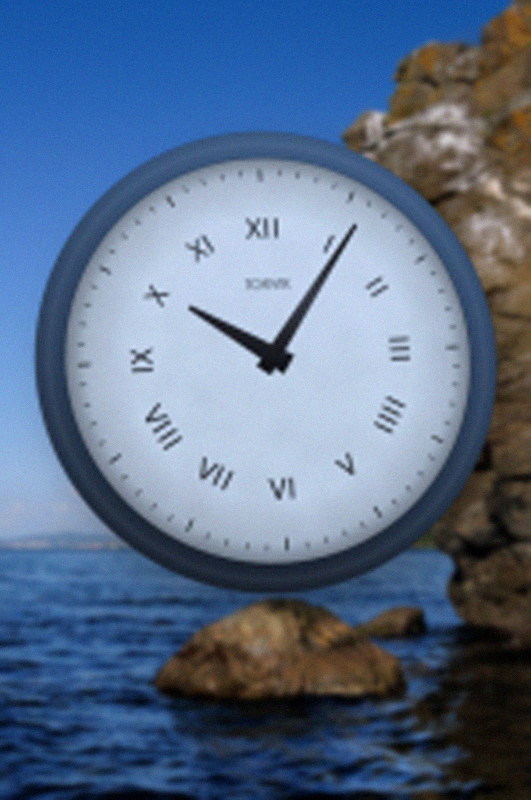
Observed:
10h06
